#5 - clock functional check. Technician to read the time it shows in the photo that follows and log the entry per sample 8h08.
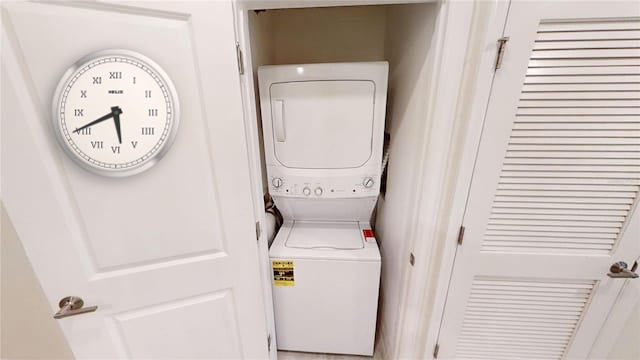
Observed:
5h41
